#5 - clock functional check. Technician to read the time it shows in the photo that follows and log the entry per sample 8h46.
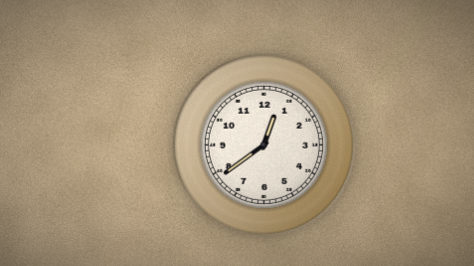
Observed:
12h39
